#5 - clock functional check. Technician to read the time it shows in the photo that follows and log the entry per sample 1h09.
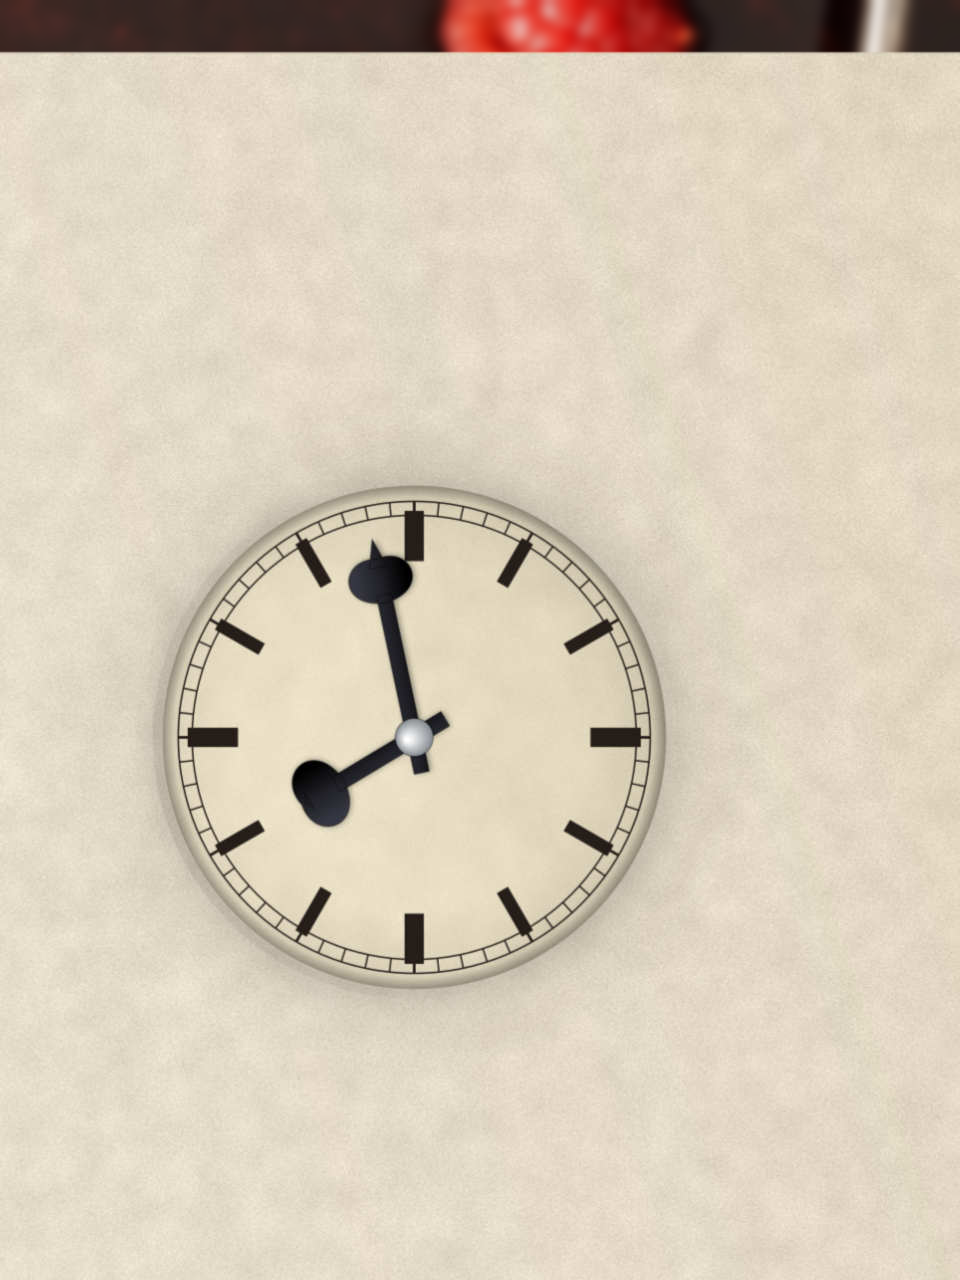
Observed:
7h58
